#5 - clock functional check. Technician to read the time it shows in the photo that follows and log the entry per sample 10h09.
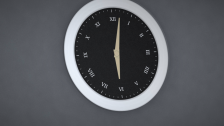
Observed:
6h02
